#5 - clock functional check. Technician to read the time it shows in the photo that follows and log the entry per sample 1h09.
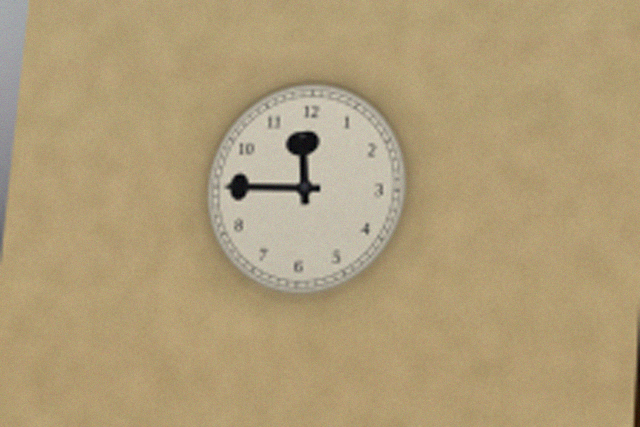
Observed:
11h45
